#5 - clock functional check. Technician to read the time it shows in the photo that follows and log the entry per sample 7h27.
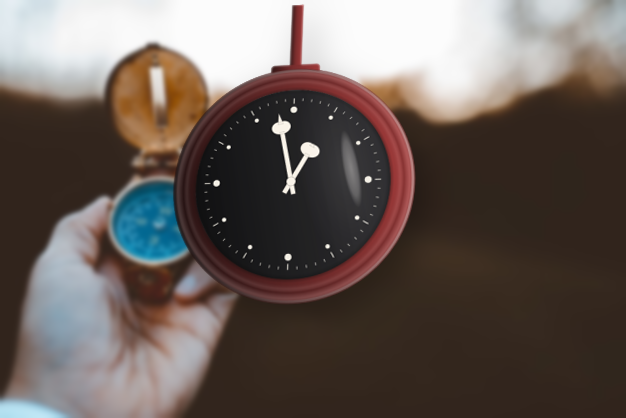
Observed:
12h58
